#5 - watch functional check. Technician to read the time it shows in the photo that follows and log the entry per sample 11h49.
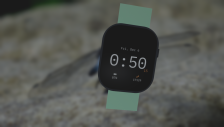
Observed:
0h50
